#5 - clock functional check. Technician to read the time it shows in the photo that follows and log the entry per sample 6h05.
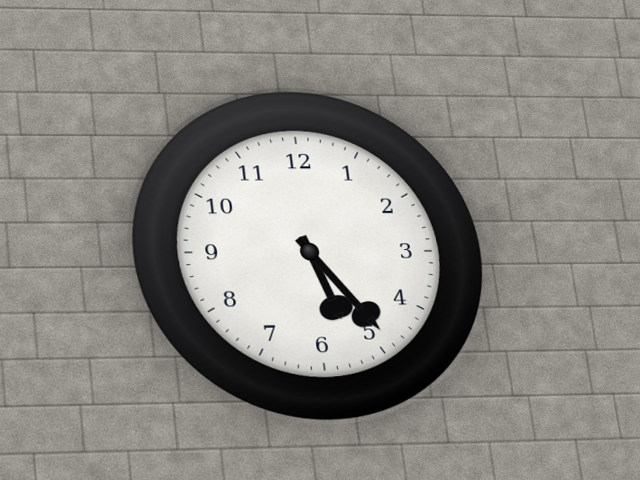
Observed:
5h24
